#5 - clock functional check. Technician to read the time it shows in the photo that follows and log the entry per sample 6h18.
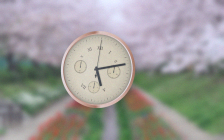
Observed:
5h12
